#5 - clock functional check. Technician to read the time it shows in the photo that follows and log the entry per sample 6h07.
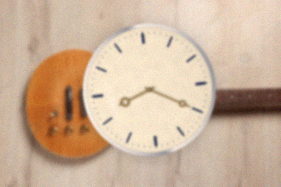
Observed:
8h20
